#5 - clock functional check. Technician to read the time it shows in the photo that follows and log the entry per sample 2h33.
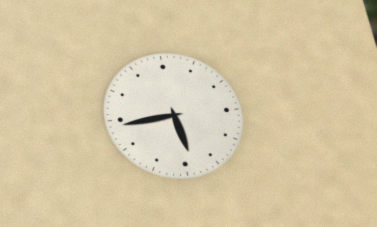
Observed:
5h44
